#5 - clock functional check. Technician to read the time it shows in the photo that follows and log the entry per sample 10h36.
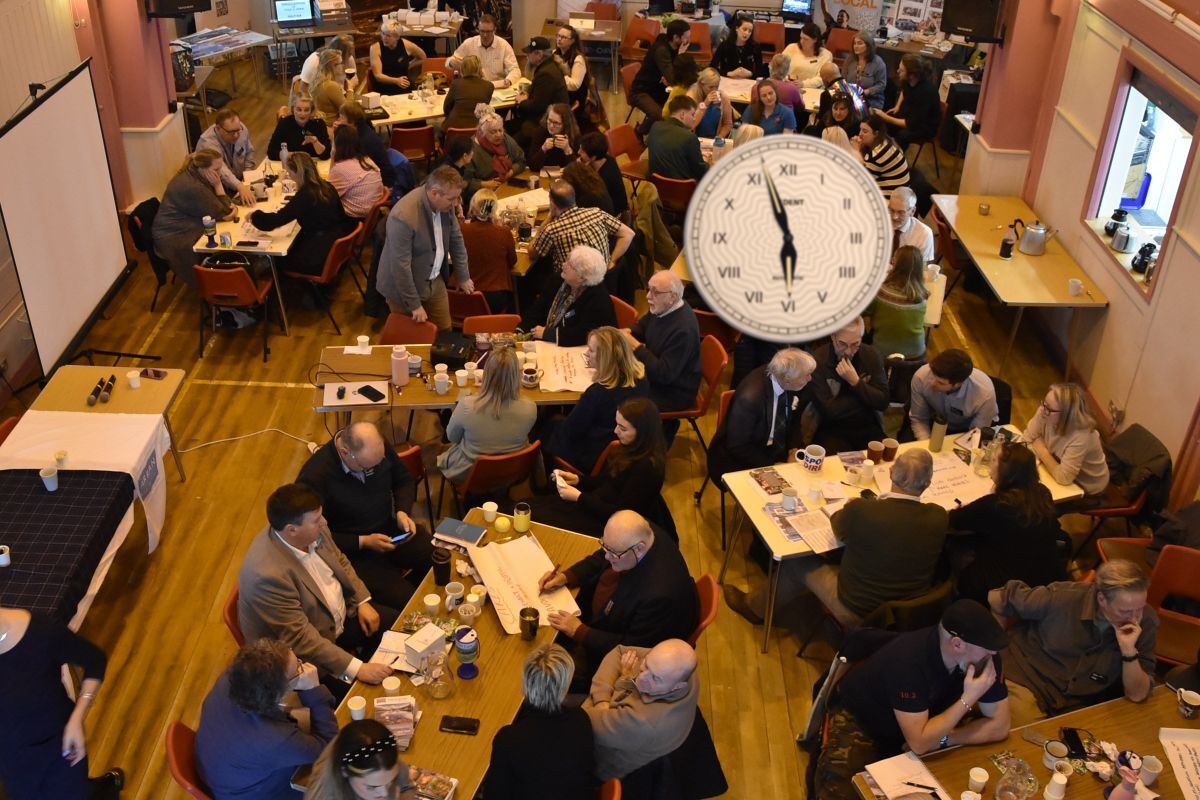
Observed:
5h57
